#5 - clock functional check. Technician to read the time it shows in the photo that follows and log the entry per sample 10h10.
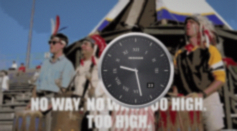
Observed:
9h28
